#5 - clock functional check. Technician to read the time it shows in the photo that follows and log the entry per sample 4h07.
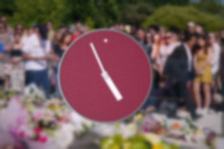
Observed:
4h56
